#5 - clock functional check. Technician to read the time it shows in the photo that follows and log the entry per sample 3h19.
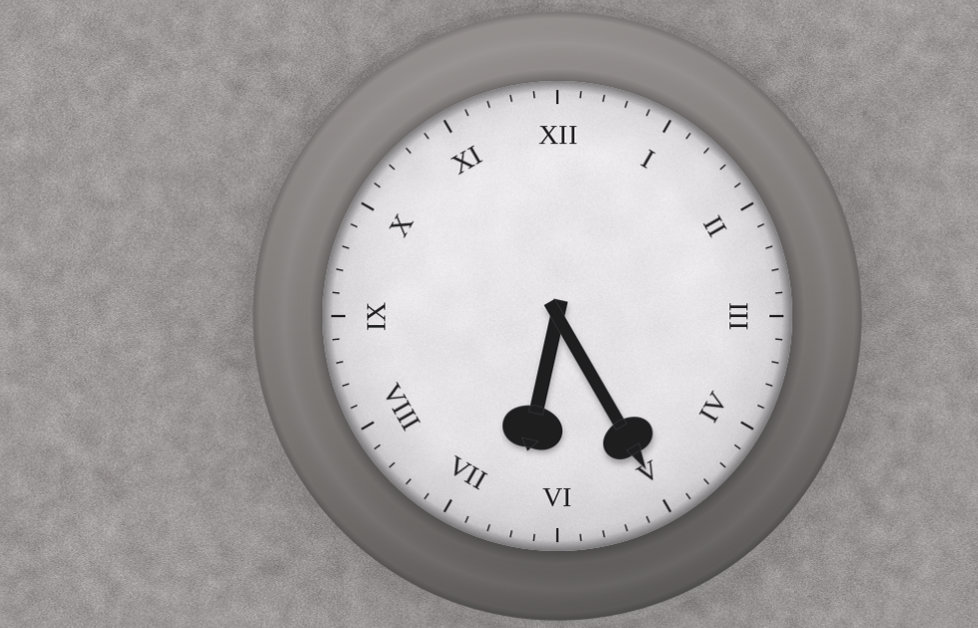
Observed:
6h25
